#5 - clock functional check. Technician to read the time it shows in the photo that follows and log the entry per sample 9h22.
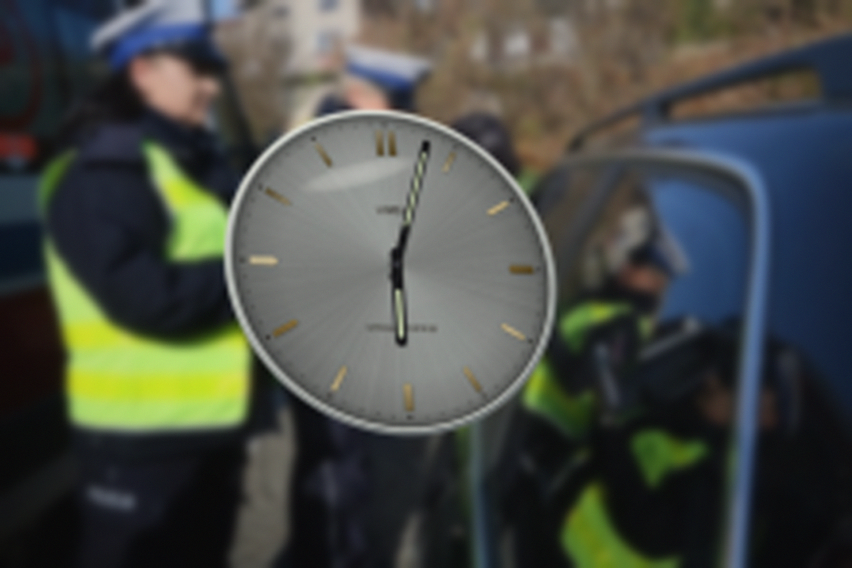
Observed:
6h03
